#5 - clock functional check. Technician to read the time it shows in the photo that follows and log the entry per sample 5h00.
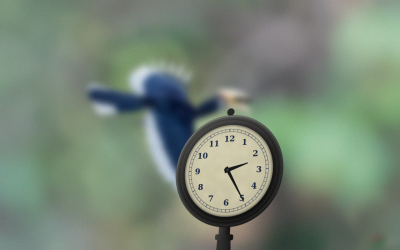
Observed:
2h25
